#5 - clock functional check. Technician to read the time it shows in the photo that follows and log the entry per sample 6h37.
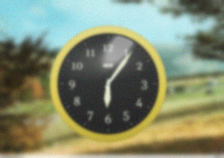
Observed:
6h06
